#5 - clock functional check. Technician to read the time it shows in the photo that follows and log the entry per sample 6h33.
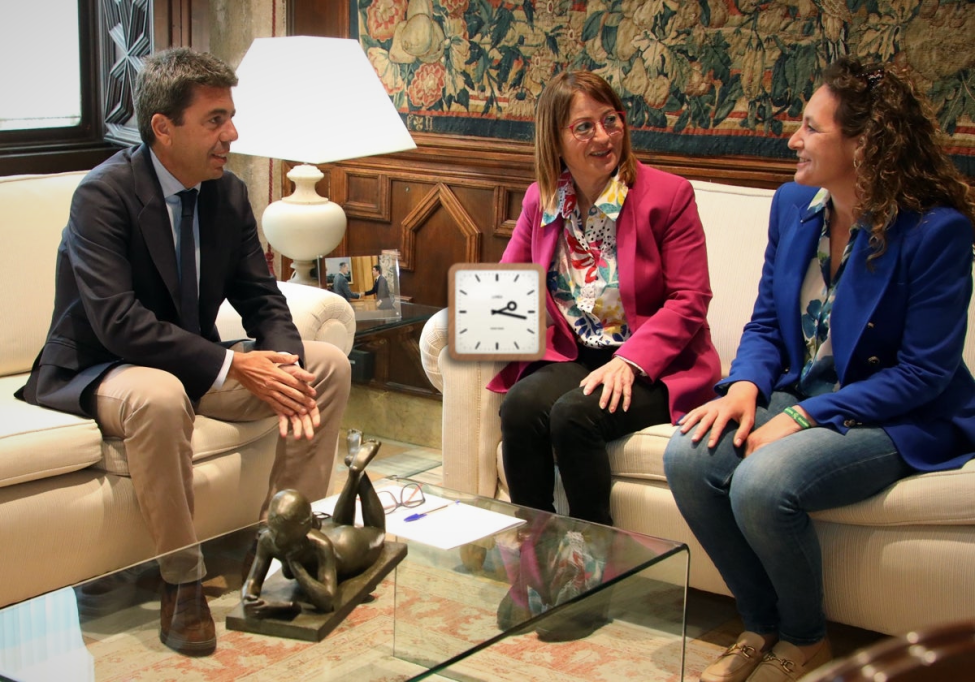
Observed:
2h17
